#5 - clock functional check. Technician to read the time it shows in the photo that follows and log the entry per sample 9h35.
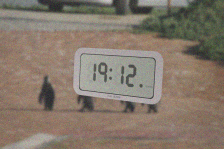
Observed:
19h12
